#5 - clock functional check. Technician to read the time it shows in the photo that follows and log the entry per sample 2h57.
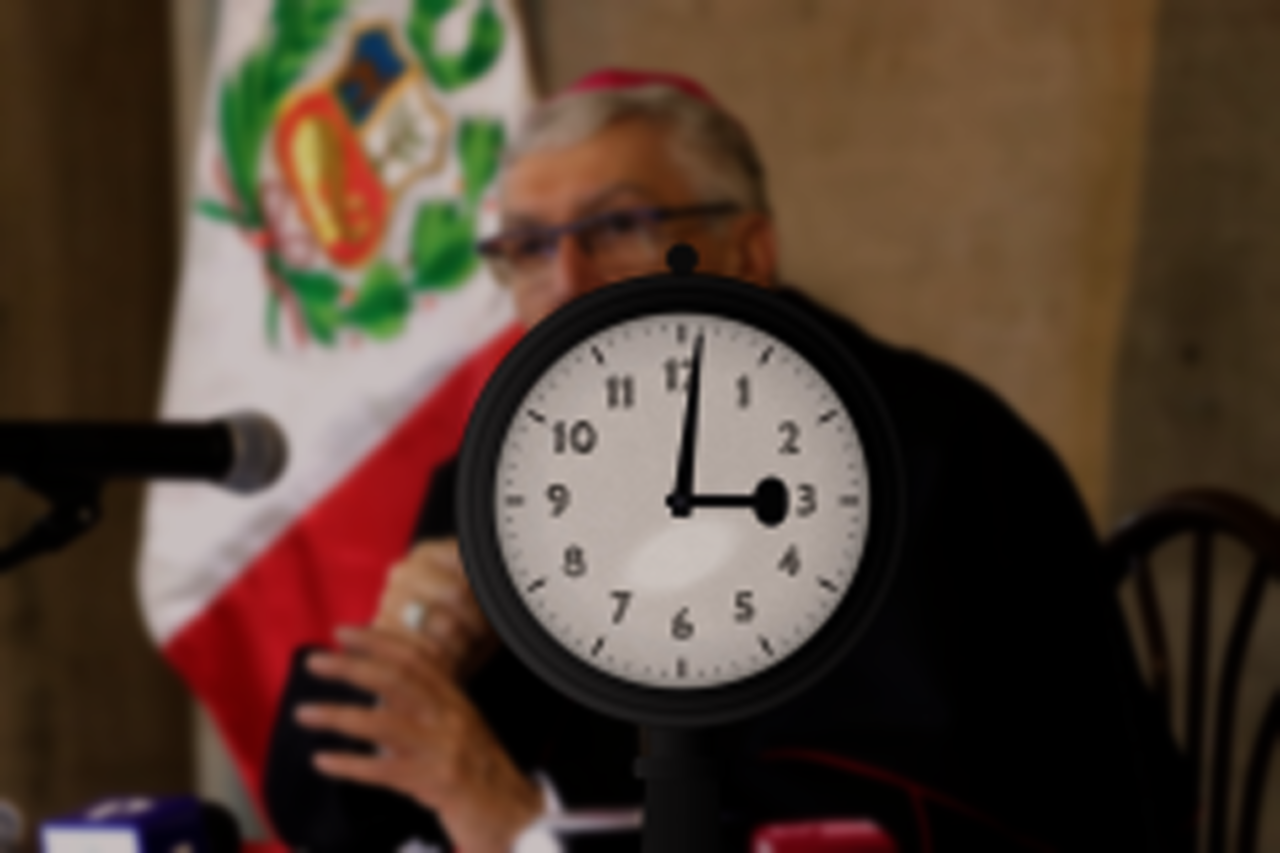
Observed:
3h01
